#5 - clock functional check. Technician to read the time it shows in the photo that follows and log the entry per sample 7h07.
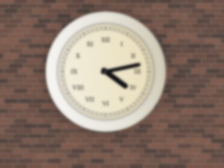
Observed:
4h13
